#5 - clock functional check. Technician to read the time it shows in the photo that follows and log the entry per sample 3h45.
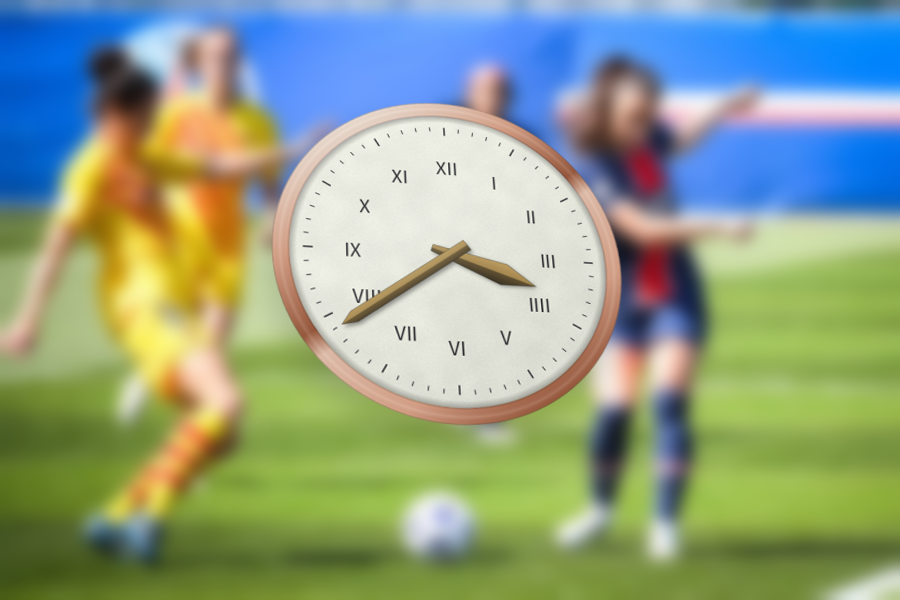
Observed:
3h39
